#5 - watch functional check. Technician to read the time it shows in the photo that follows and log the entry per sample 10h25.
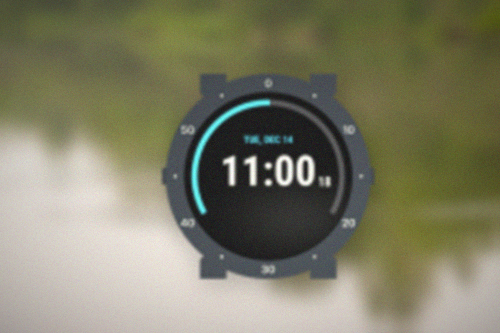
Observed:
11h00
